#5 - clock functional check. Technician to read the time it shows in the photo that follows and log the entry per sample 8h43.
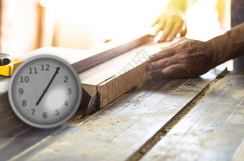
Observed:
7h05
